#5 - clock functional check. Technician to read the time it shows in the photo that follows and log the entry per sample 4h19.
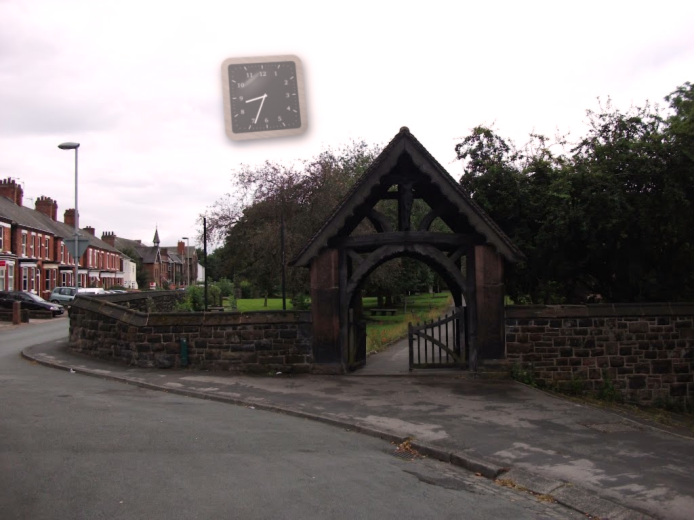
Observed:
8h34
